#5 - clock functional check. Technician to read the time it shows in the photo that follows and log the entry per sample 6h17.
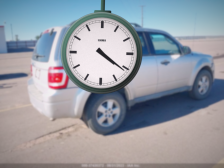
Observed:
4h21
